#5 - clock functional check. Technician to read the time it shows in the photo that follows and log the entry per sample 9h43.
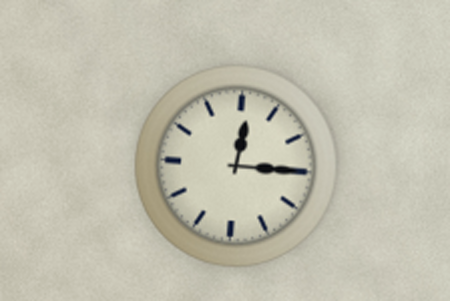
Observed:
12h15
